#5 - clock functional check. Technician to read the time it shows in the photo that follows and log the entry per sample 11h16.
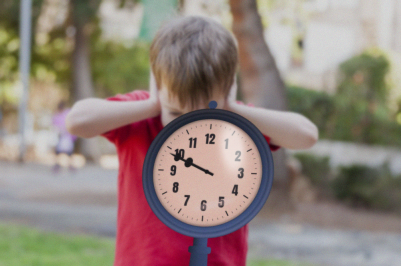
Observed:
9h49
